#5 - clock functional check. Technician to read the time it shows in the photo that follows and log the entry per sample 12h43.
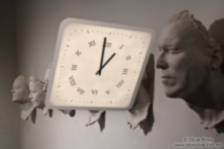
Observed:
12h59
